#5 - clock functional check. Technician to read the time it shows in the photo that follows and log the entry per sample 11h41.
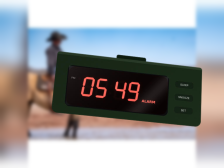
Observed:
5h49
